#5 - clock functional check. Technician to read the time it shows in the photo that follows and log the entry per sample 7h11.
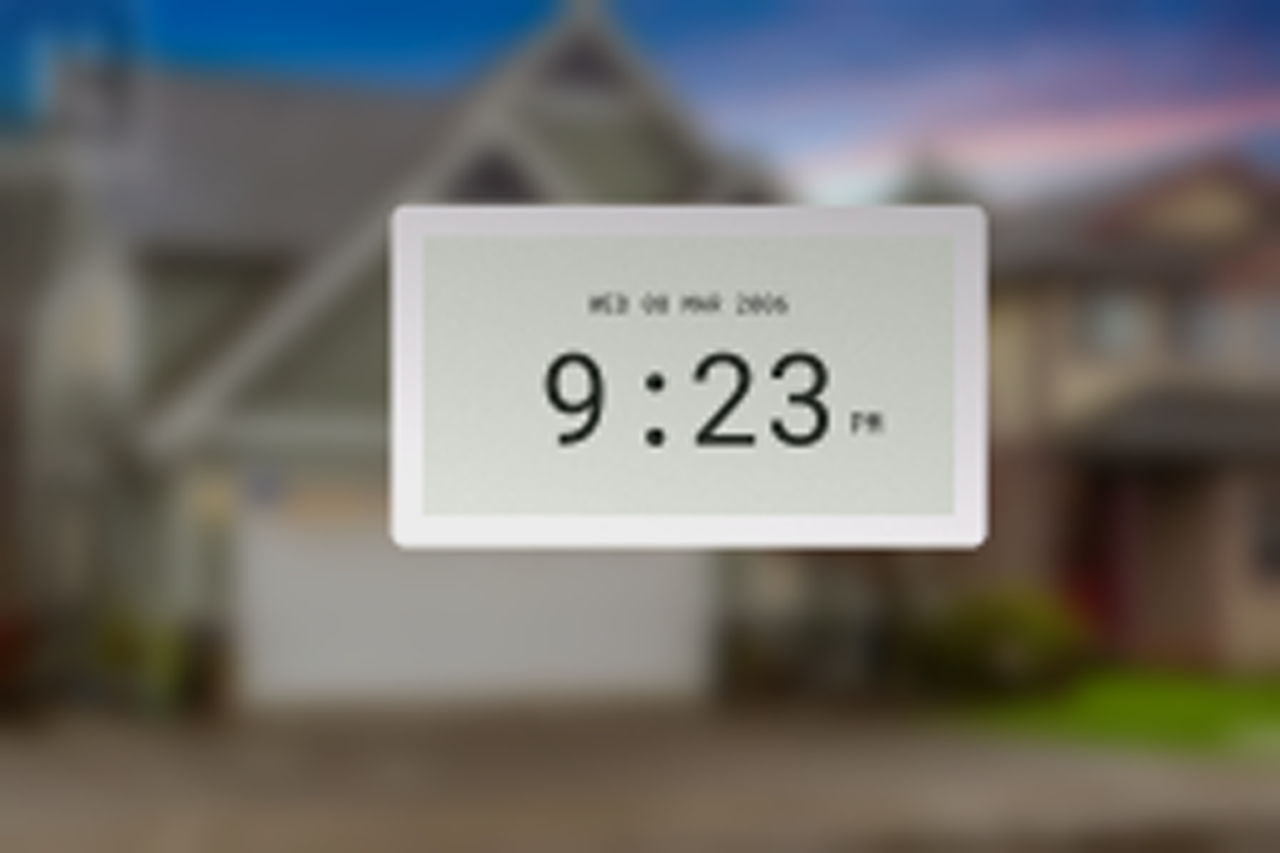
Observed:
9h23
